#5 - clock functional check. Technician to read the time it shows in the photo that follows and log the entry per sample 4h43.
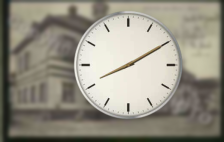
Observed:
8h10
